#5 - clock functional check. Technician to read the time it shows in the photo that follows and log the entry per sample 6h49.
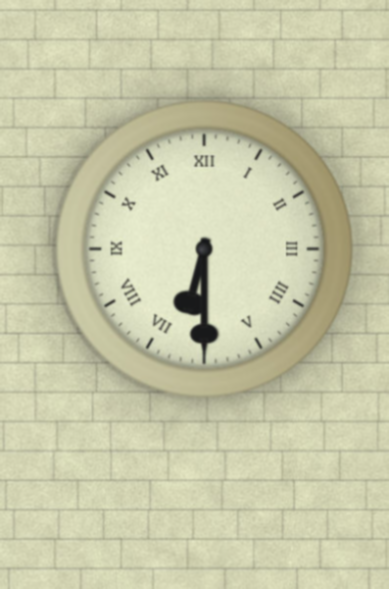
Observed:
6h30
